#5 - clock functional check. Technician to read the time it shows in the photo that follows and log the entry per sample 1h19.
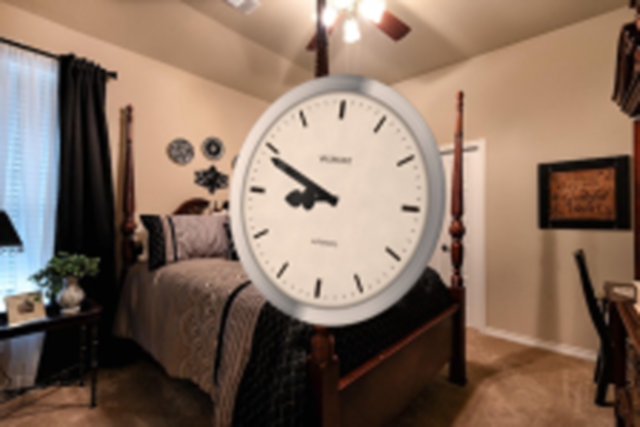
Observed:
8h49
